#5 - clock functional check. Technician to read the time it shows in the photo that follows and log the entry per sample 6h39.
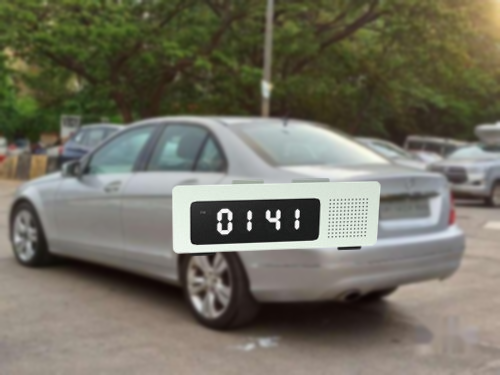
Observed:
1h41
